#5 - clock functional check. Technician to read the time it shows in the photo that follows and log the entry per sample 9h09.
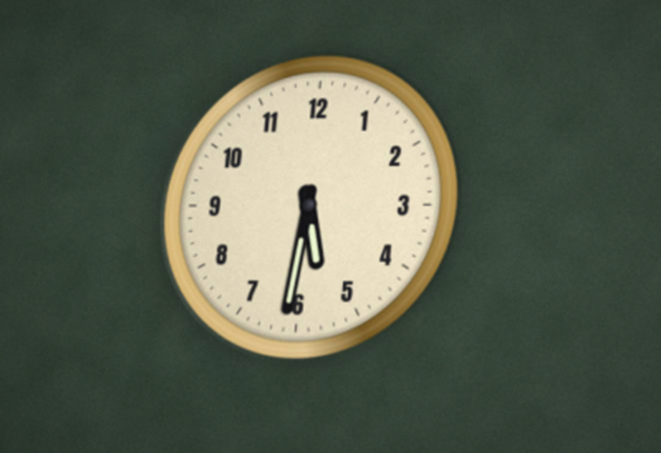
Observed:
5h31
